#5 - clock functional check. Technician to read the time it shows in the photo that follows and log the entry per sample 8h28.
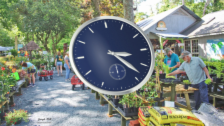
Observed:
3h23
